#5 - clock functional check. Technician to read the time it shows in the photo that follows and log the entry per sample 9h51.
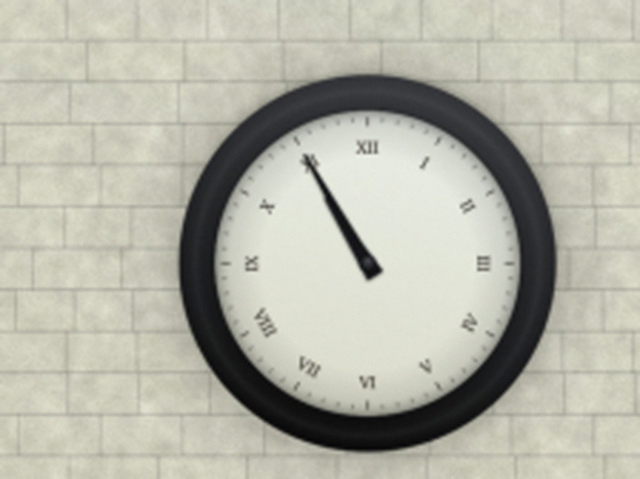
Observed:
10h55
